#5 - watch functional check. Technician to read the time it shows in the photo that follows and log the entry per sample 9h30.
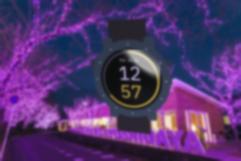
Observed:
12h57
